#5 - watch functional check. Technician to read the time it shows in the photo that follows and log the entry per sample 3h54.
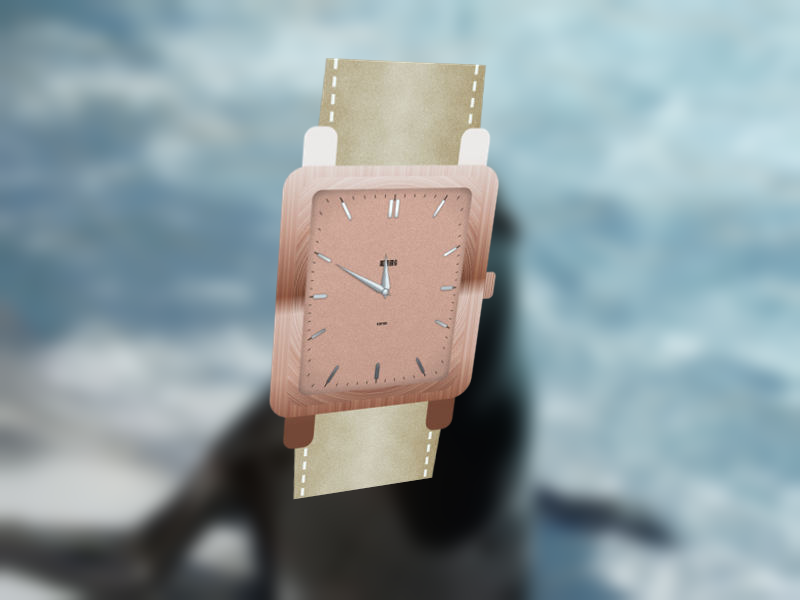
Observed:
11h50
